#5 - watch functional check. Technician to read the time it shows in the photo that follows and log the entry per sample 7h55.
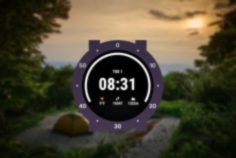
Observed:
8h31
